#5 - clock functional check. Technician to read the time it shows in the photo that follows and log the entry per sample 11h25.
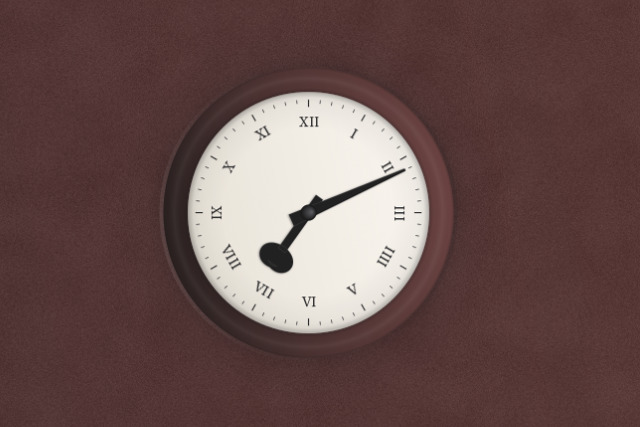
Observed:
7h11
